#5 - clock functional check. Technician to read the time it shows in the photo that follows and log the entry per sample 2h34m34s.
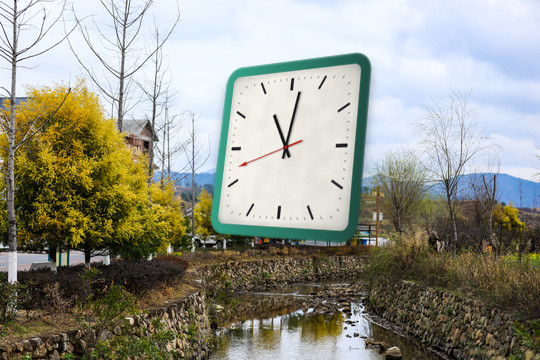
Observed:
11h01m42s
